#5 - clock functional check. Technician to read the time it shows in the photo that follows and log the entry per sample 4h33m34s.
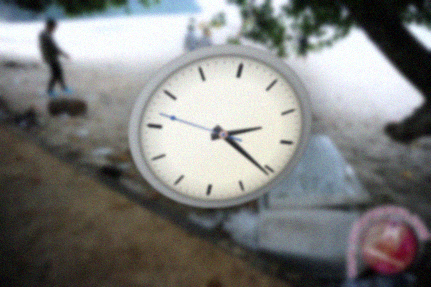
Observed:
2h20m47s
